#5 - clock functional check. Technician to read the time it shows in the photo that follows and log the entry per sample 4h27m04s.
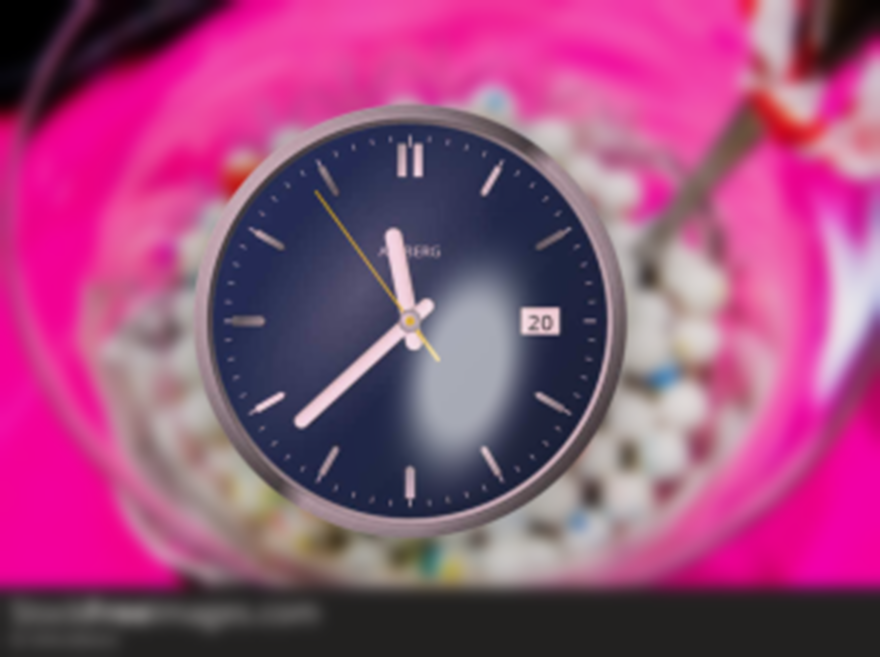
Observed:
11h37m54s
